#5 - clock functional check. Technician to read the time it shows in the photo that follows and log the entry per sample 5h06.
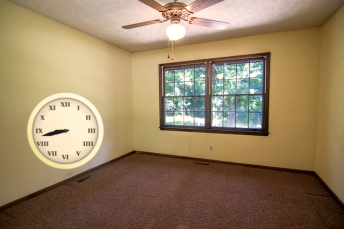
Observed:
8h43
